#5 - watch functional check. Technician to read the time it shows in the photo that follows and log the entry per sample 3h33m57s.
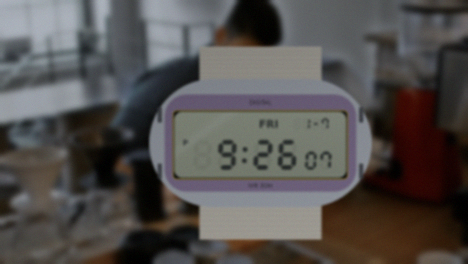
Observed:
9h26m07s
